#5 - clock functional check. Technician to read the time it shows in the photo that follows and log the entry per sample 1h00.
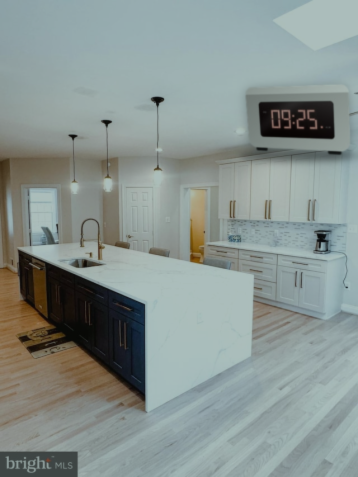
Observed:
9h25
